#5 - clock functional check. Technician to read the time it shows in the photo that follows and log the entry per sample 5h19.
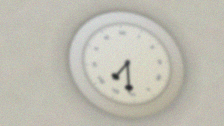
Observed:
7h31
